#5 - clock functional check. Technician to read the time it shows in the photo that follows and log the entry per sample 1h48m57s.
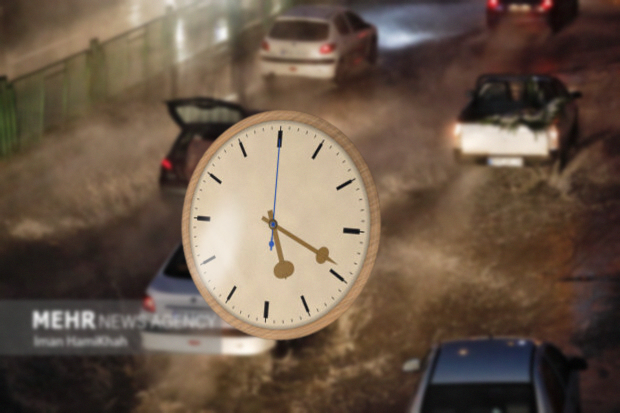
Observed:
5h19m00s
